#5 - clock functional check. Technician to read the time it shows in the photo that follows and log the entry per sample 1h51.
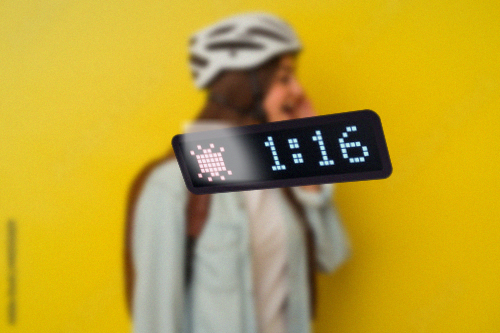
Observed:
1h16
